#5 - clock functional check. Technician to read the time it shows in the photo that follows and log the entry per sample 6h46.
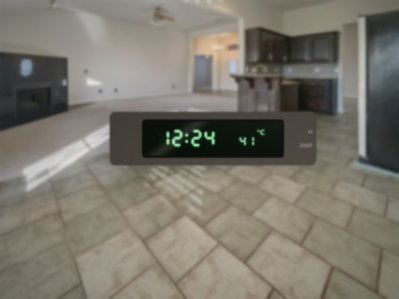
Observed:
12h24
